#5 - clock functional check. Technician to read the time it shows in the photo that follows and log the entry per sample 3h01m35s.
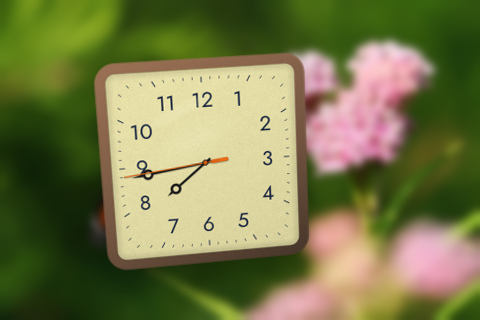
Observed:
7h43m44s
